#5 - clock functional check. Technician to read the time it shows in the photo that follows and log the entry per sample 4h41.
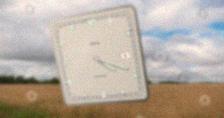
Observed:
4h19
